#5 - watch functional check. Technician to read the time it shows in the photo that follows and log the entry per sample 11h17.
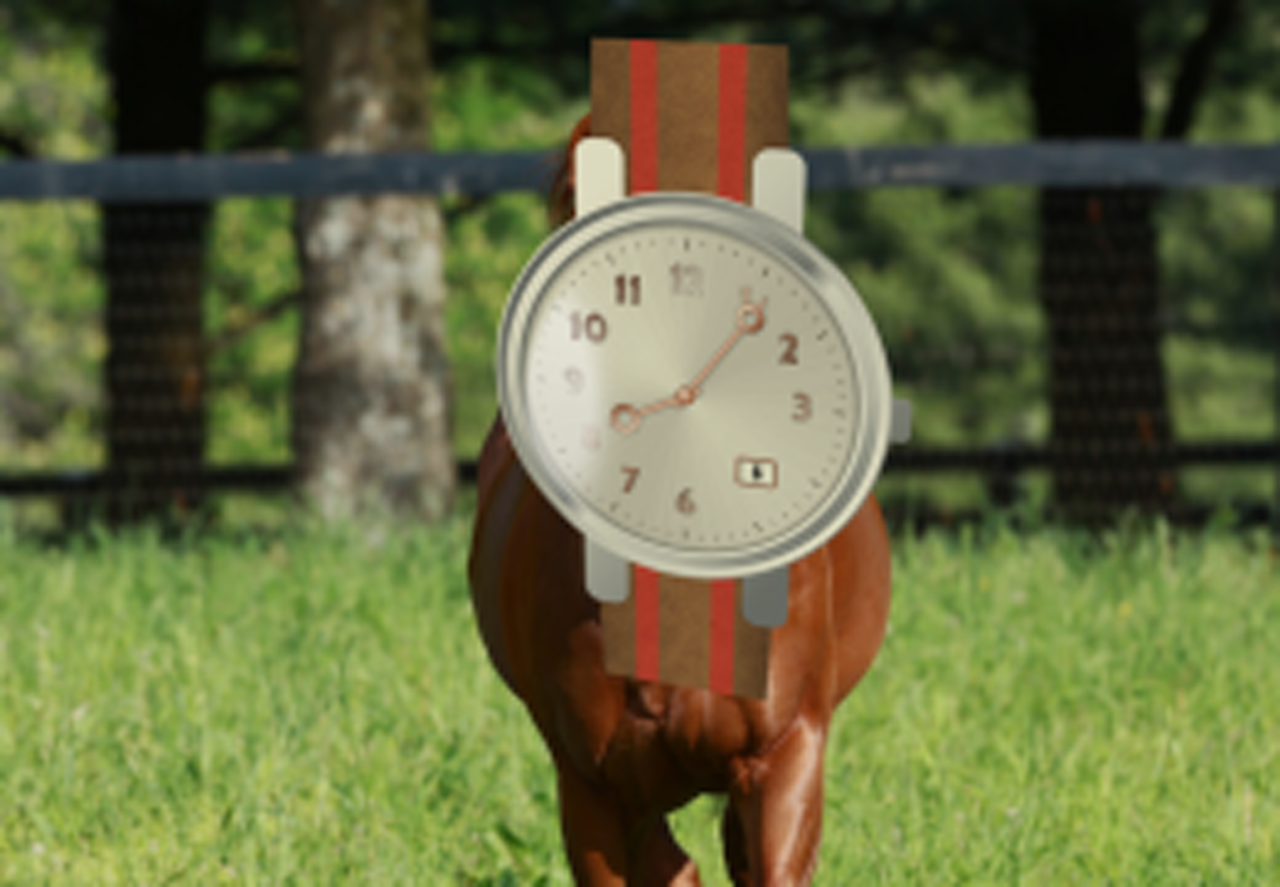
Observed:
8h06
